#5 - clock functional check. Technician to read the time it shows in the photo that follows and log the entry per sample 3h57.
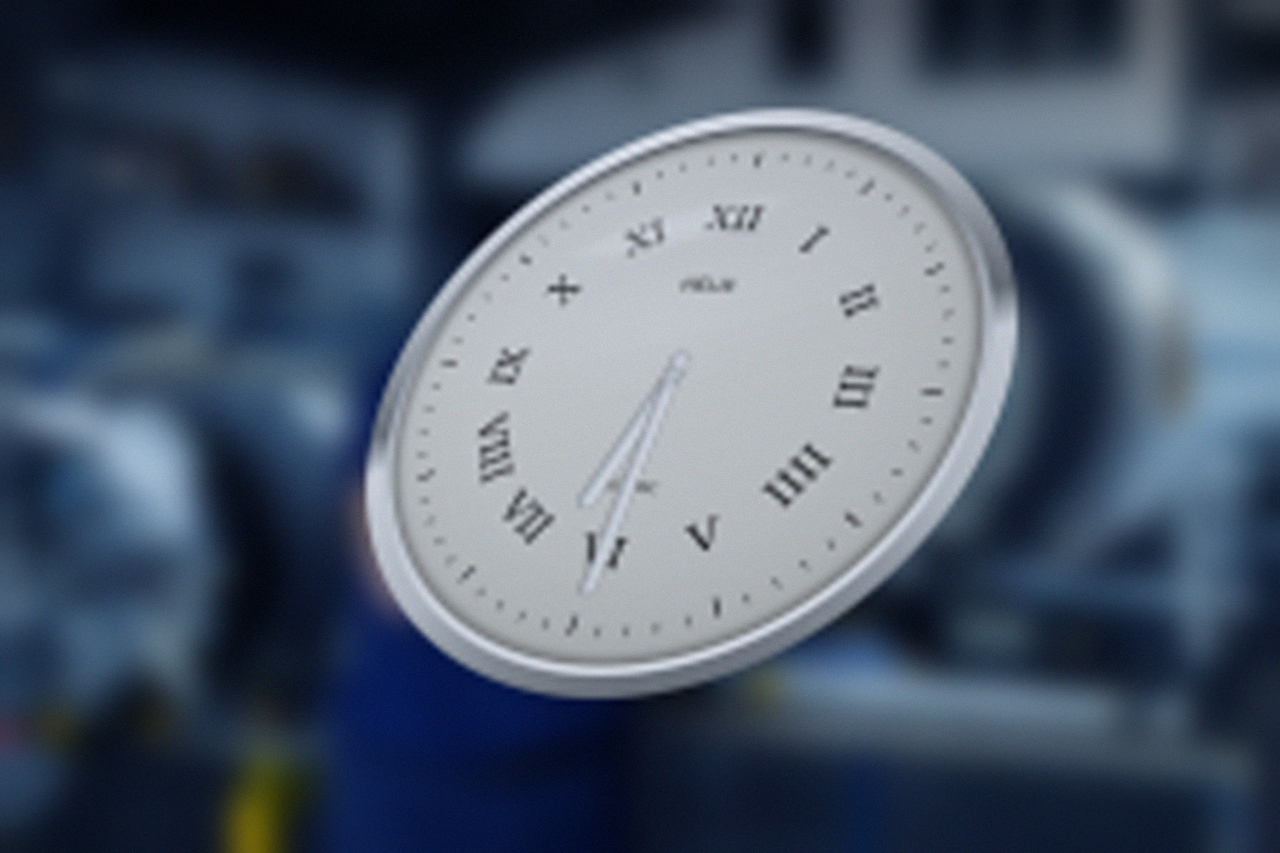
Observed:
6h30
